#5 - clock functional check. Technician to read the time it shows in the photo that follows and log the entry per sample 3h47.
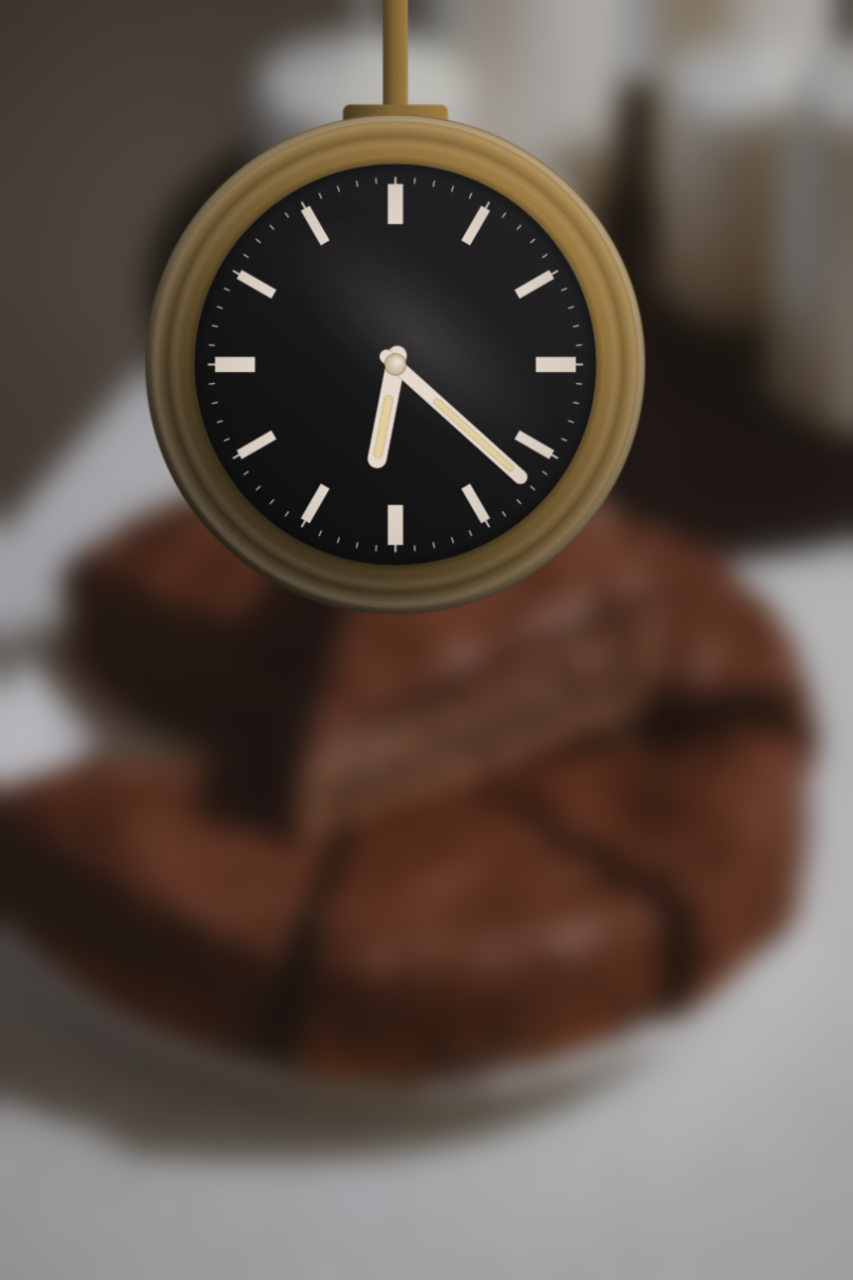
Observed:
6h22
